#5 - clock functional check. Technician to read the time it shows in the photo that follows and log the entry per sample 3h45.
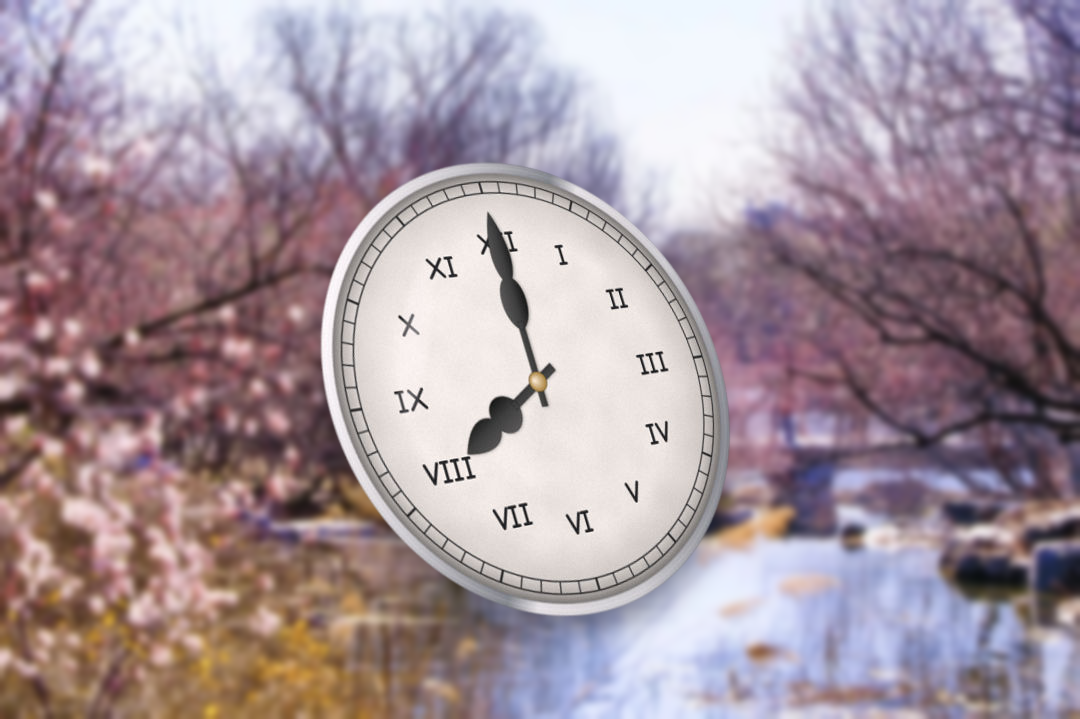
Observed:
8h00
